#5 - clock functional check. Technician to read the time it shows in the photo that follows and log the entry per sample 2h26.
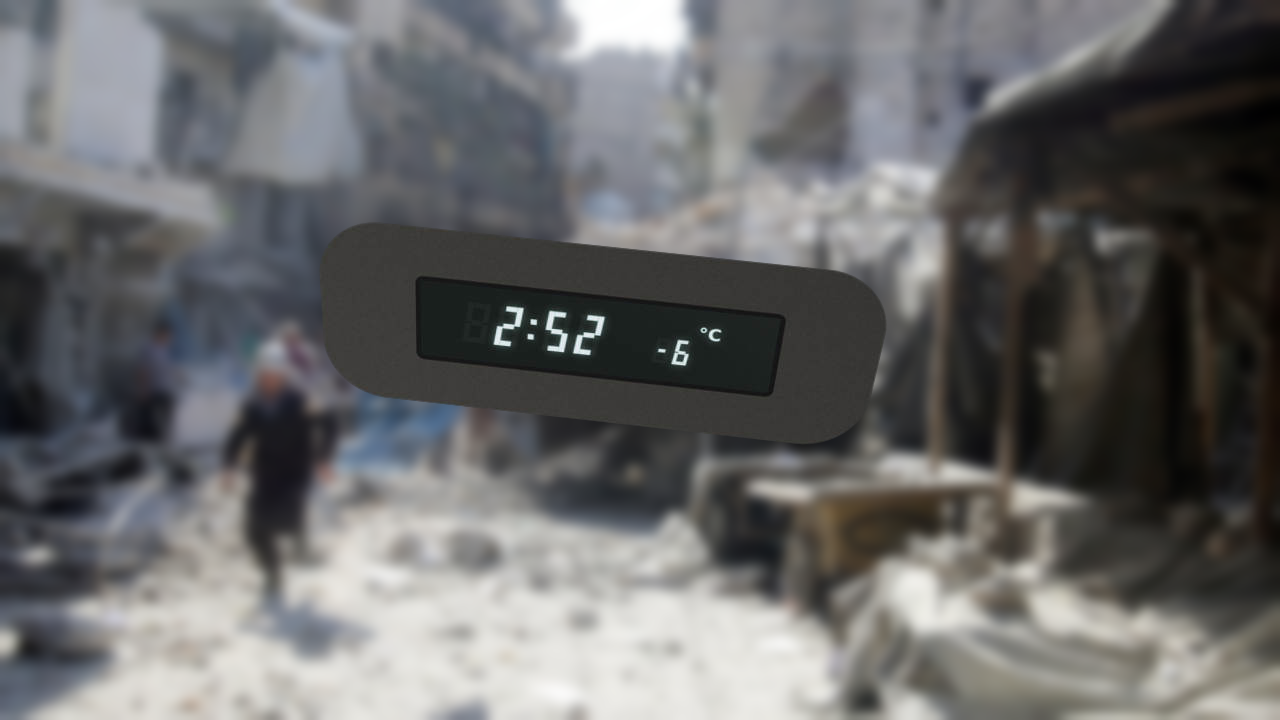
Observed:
2h52
